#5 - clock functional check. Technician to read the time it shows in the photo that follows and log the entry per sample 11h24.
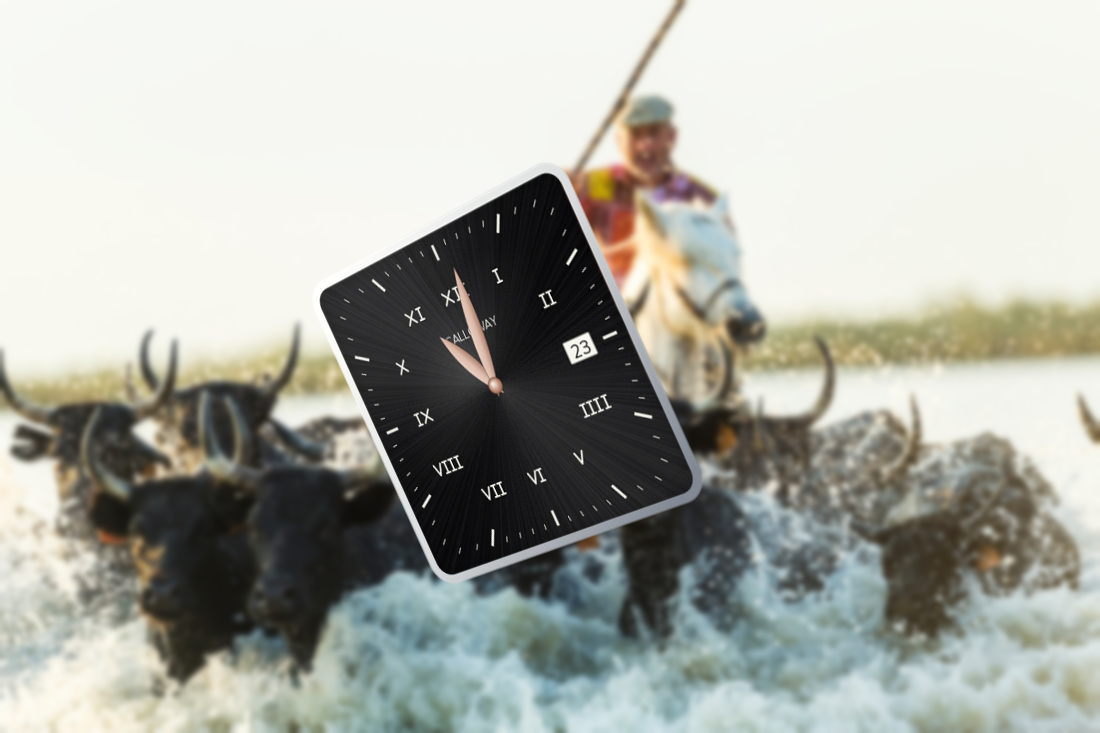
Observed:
11h01
